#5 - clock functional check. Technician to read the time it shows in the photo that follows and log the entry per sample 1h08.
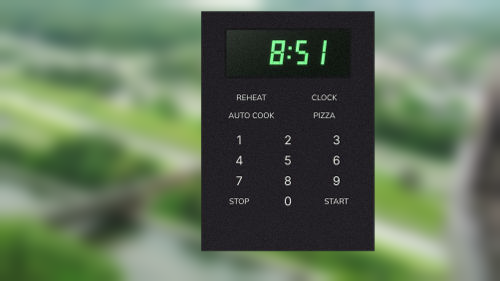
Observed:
8h51
